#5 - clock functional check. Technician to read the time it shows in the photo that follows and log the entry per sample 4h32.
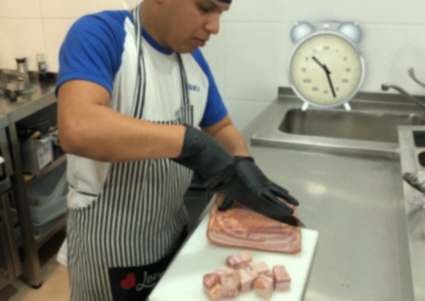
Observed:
10h27
